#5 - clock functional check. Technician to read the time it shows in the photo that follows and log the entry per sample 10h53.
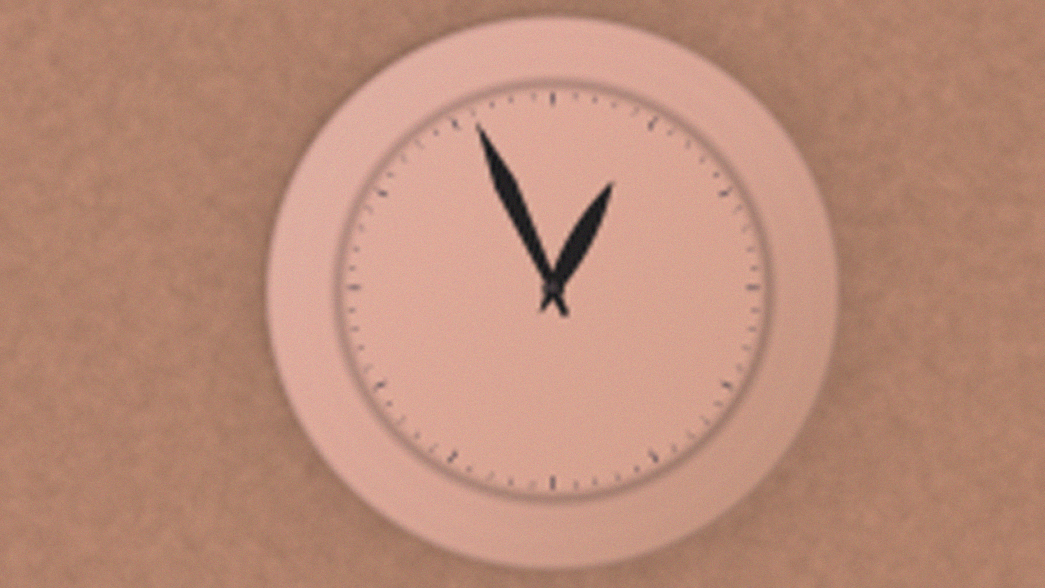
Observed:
12h56
